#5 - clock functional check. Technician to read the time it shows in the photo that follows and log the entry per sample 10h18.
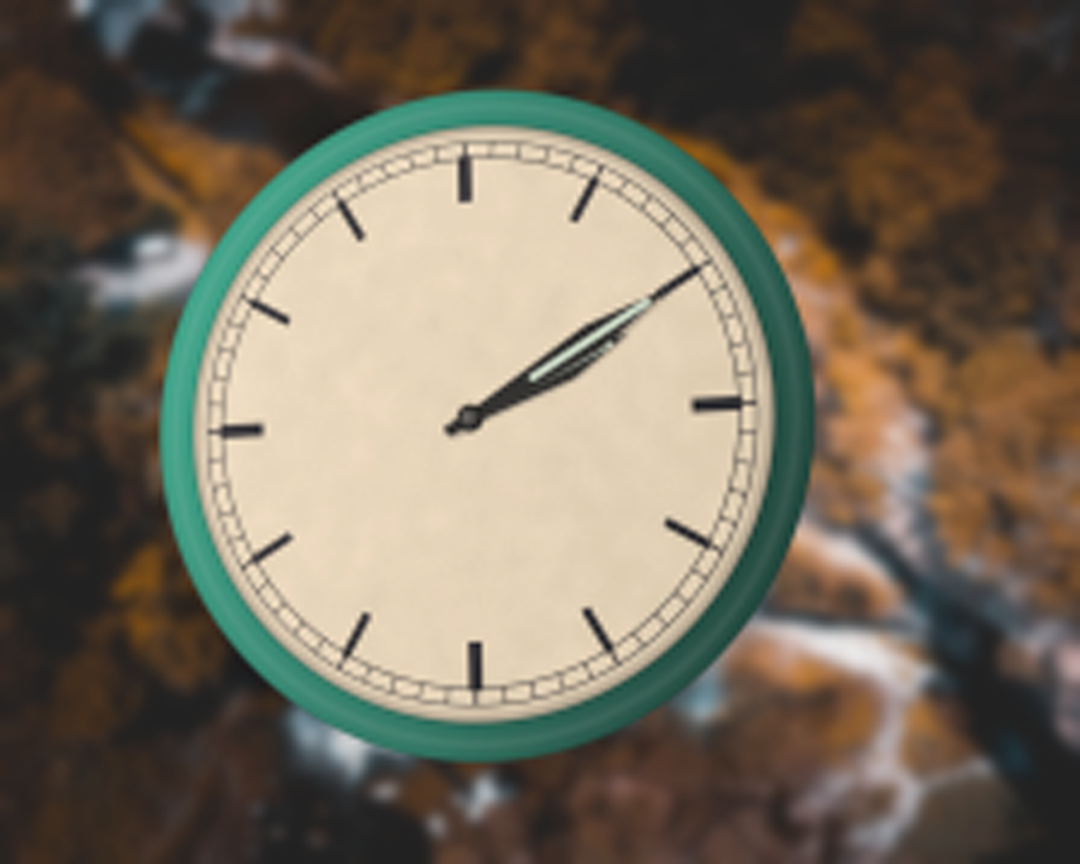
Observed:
2h10
